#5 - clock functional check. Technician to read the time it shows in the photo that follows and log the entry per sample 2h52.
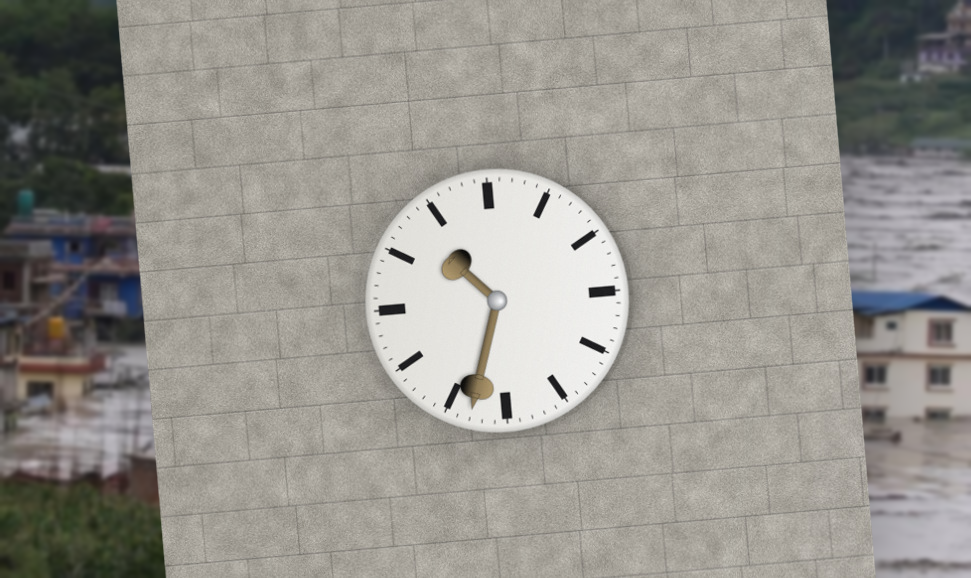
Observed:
10h33
